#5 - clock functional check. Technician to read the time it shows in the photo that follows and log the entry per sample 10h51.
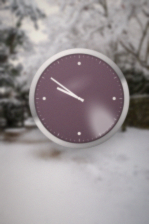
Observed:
9h51
